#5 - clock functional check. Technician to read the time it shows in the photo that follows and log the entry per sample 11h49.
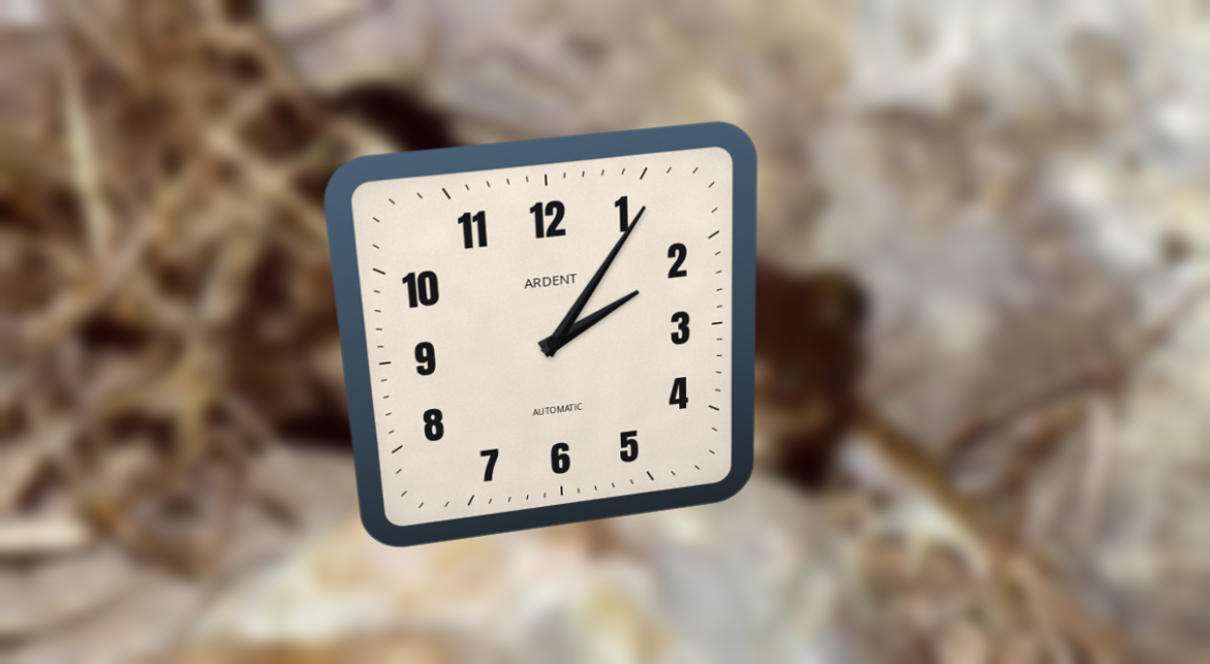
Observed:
2h06
